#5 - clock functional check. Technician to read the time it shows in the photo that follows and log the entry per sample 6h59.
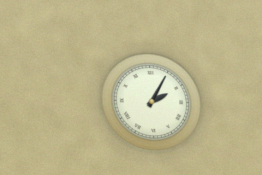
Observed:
2h05
